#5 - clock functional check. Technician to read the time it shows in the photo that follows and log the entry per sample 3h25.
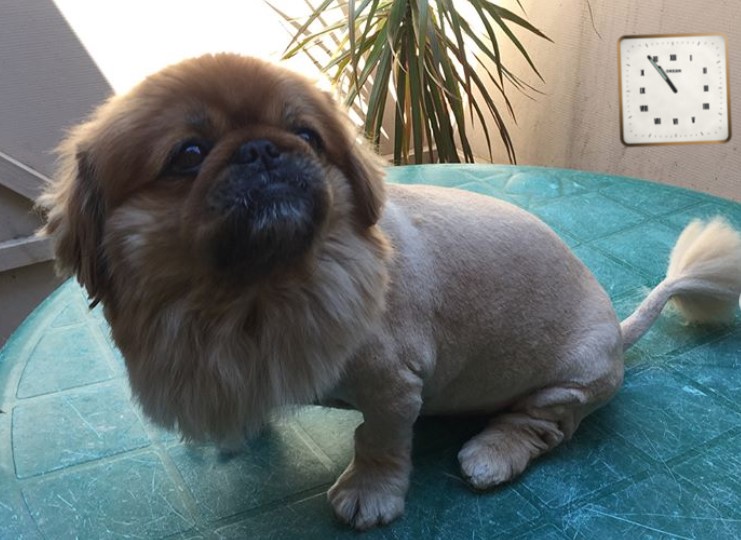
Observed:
10h54
